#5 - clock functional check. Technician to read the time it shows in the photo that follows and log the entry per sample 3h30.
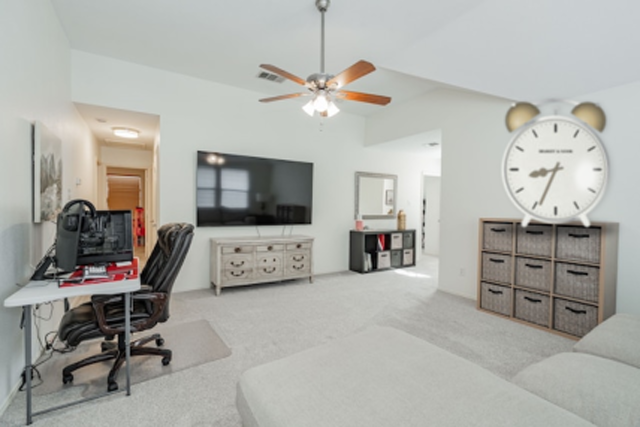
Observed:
8h34
